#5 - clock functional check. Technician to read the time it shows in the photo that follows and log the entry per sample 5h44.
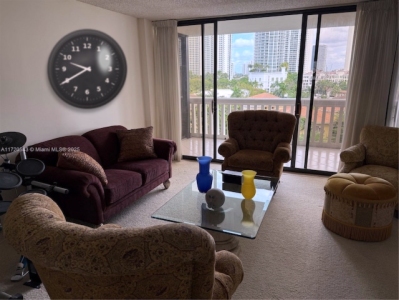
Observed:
9h40
